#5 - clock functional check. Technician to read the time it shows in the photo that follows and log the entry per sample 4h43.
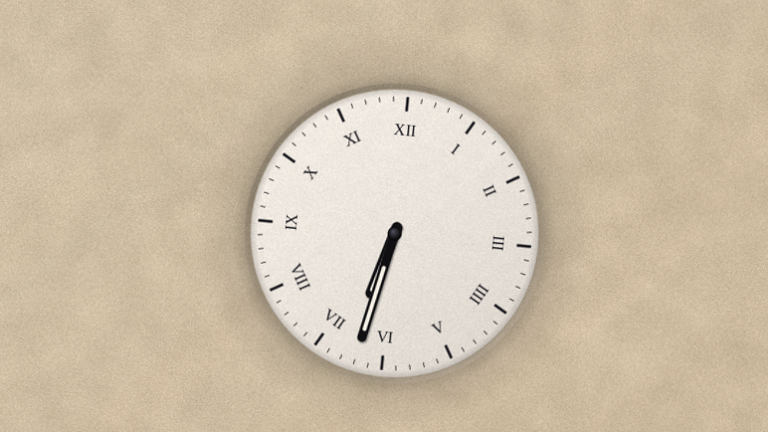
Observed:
6h32
